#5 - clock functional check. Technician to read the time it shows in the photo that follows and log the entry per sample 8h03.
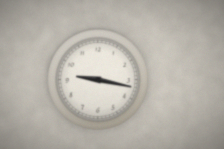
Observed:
9h17
